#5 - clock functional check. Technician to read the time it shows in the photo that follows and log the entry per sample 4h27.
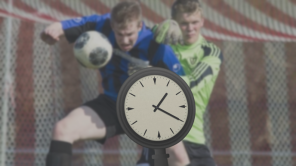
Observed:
1h20
